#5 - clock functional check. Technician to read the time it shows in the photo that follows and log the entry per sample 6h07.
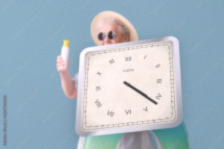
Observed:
4h22
